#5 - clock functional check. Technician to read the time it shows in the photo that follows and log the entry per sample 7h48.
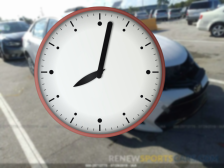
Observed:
8h02
